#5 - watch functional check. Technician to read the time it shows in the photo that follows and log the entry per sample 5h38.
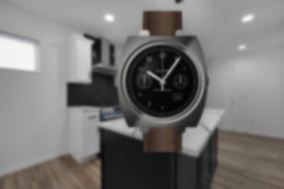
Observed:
10h06
